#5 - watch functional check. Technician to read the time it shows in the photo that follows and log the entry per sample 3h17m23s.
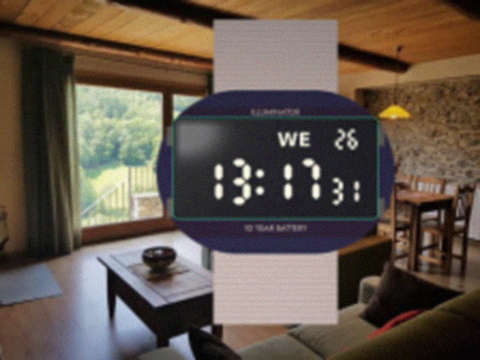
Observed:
13h17m31s
